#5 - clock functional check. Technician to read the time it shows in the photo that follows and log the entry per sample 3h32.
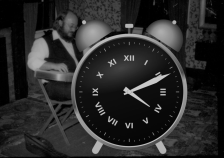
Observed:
4h11
